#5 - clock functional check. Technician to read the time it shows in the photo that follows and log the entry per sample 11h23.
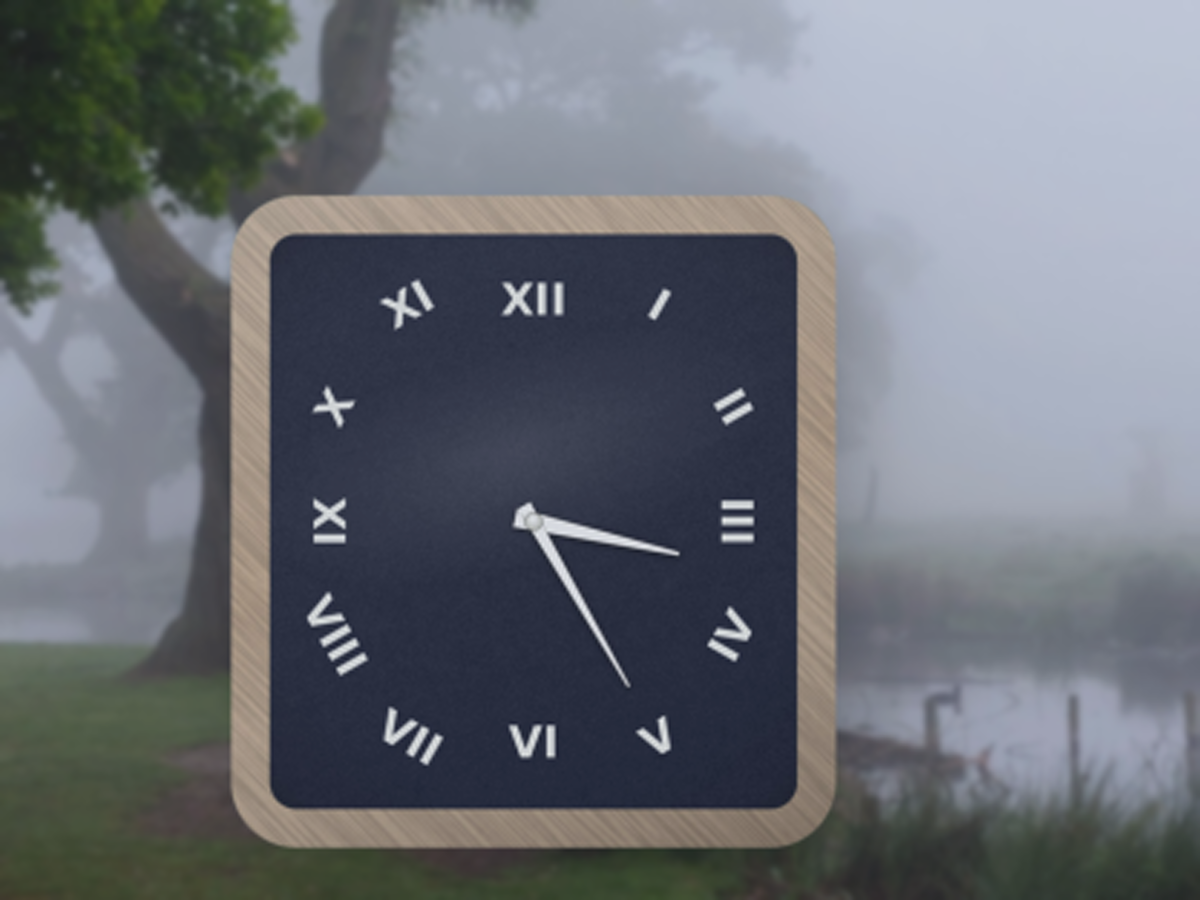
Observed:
3h25
